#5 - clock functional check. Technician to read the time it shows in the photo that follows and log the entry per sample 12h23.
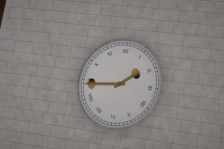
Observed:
1h44
